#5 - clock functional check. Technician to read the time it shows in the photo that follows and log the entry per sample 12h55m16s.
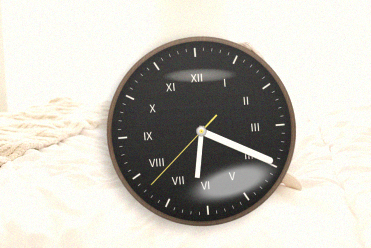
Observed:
6h19m38s
